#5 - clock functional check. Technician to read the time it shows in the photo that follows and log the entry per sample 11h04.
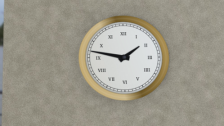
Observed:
1h47
